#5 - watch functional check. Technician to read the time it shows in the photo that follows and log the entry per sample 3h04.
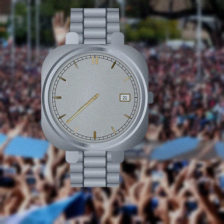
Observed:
7h38
